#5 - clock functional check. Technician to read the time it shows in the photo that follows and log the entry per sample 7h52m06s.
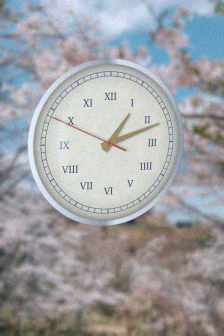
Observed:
1h11m49s
